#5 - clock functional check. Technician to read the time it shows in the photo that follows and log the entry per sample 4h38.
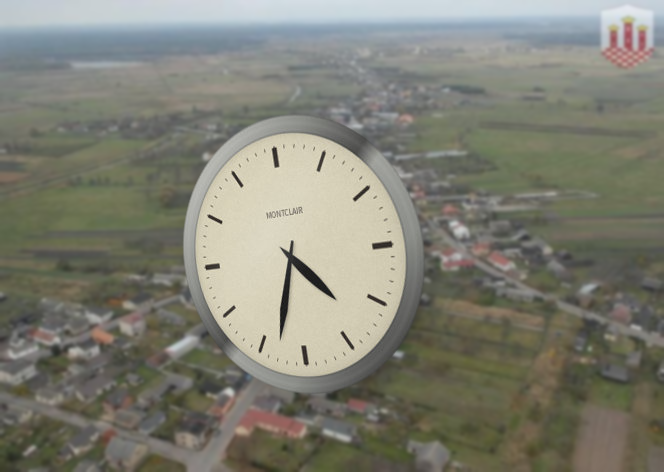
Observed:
4h33
